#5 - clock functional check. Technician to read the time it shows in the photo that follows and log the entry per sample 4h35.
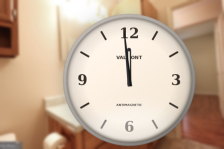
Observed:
11h59
